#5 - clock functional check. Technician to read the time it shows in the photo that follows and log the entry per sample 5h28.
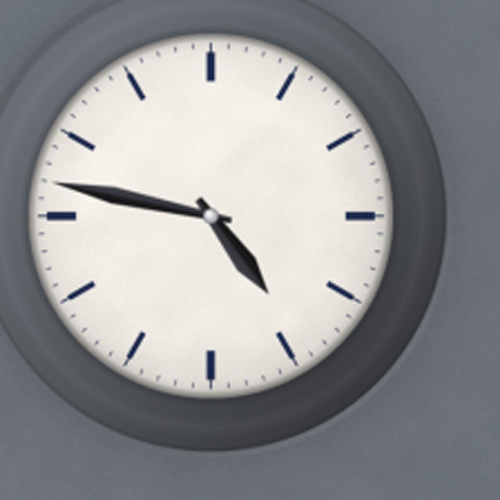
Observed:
4h47
